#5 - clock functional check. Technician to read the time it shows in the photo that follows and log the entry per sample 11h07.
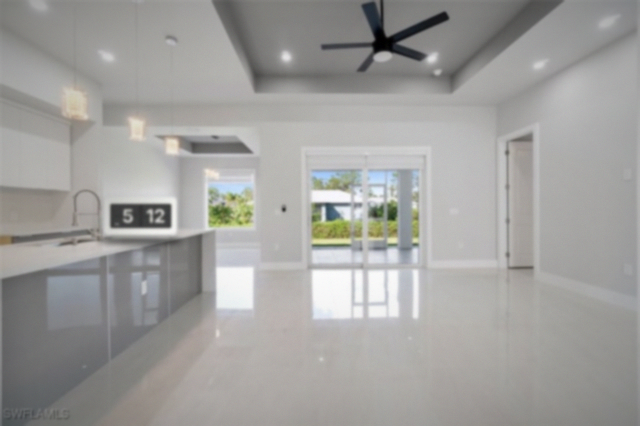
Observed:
5h12
